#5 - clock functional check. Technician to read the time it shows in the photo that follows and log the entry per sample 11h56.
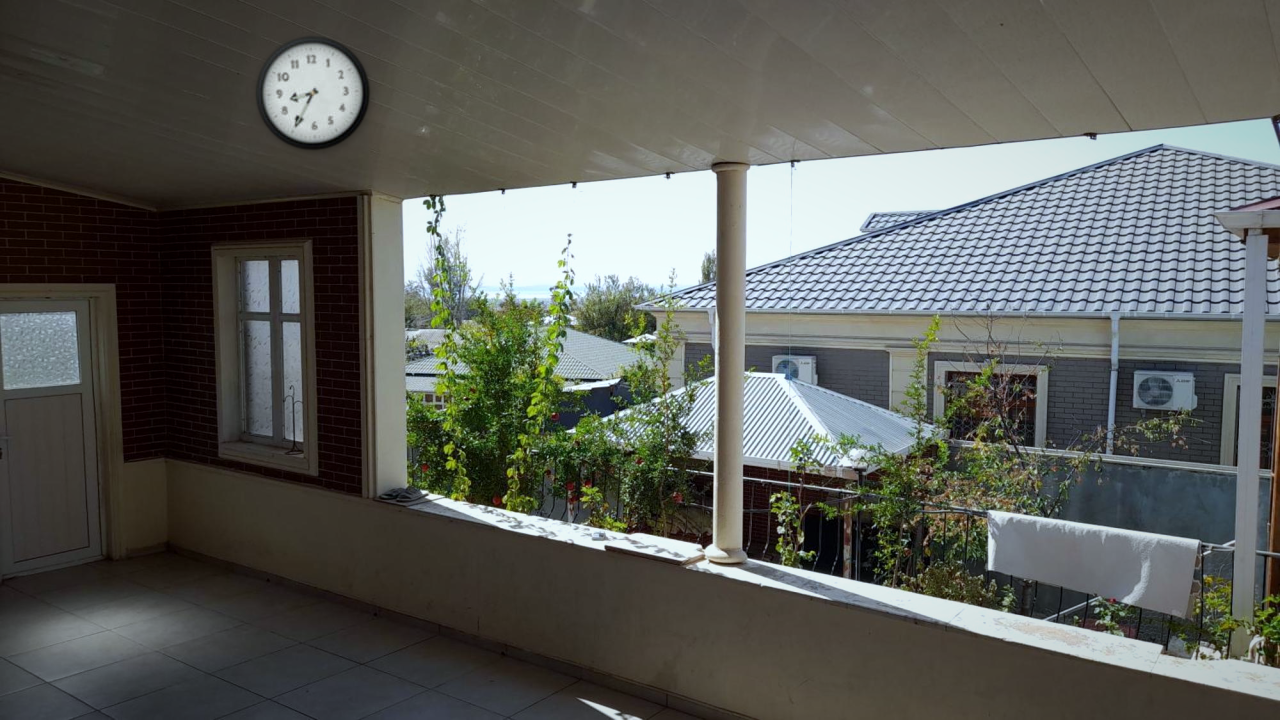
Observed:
8h35
